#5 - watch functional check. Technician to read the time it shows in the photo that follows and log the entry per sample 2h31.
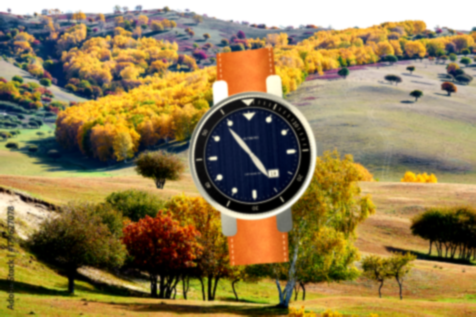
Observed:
4h54
